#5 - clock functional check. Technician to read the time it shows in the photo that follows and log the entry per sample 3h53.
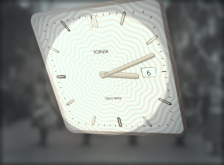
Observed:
3h12
